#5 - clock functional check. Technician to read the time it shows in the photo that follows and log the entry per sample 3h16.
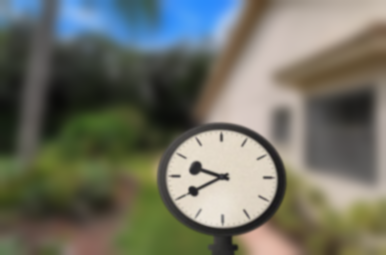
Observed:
9h40
